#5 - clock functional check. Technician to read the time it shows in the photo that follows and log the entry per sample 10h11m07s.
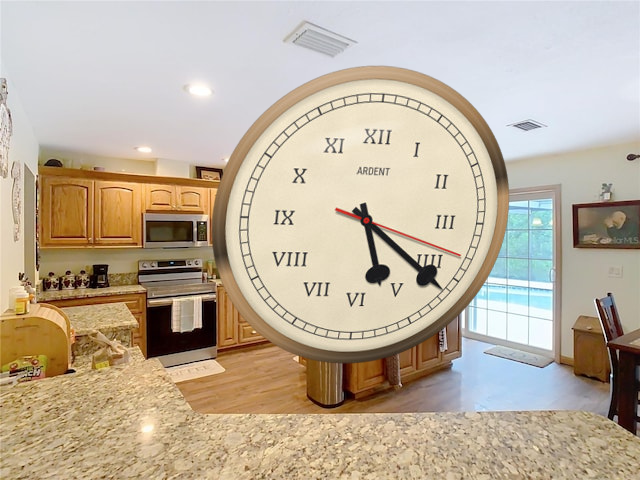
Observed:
5h21m18s
